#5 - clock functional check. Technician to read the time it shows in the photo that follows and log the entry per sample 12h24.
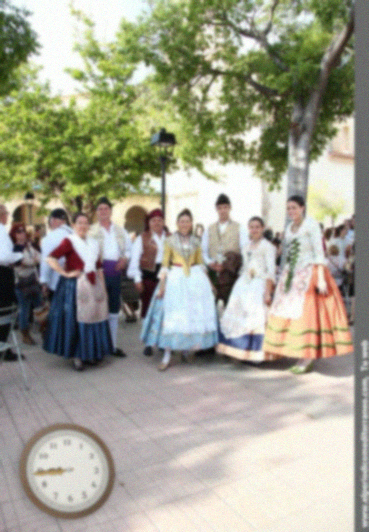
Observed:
8h44
